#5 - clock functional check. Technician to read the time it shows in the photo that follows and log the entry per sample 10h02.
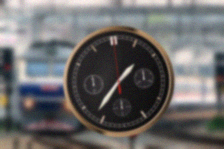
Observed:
1h37
